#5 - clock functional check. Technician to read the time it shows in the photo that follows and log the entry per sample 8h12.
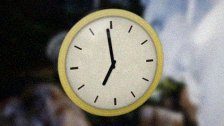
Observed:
6h59
